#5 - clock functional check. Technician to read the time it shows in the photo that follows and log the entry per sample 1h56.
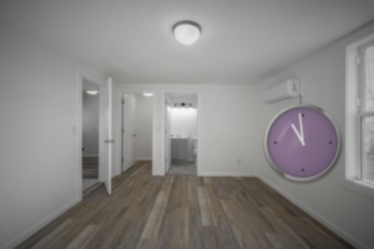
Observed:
10h59
